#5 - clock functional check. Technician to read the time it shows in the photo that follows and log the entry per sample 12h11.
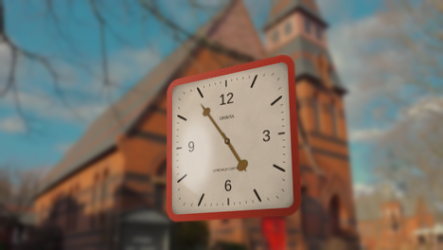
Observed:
4h54
